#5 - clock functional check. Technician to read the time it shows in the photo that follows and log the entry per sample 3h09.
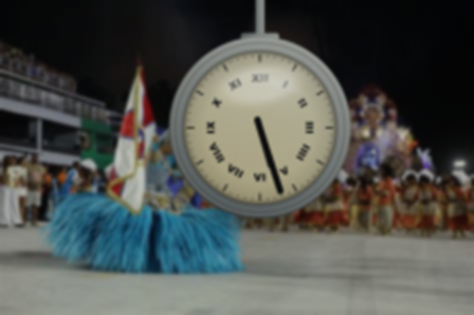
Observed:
5h27
